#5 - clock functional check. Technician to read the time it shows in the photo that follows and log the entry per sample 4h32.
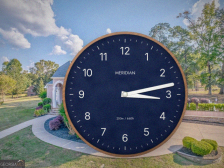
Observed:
3h13
